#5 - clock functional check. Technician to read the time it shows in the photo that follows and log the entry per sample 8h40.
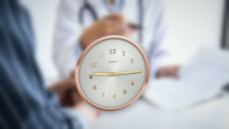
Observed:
9h15
